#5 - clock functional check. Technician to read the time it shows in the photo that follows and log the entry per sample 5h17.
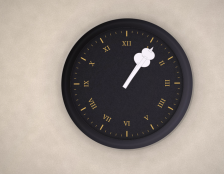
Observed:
1h06
